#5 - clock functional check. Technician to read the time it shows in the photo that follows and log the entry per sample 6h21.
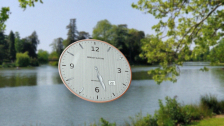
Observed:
5h27
